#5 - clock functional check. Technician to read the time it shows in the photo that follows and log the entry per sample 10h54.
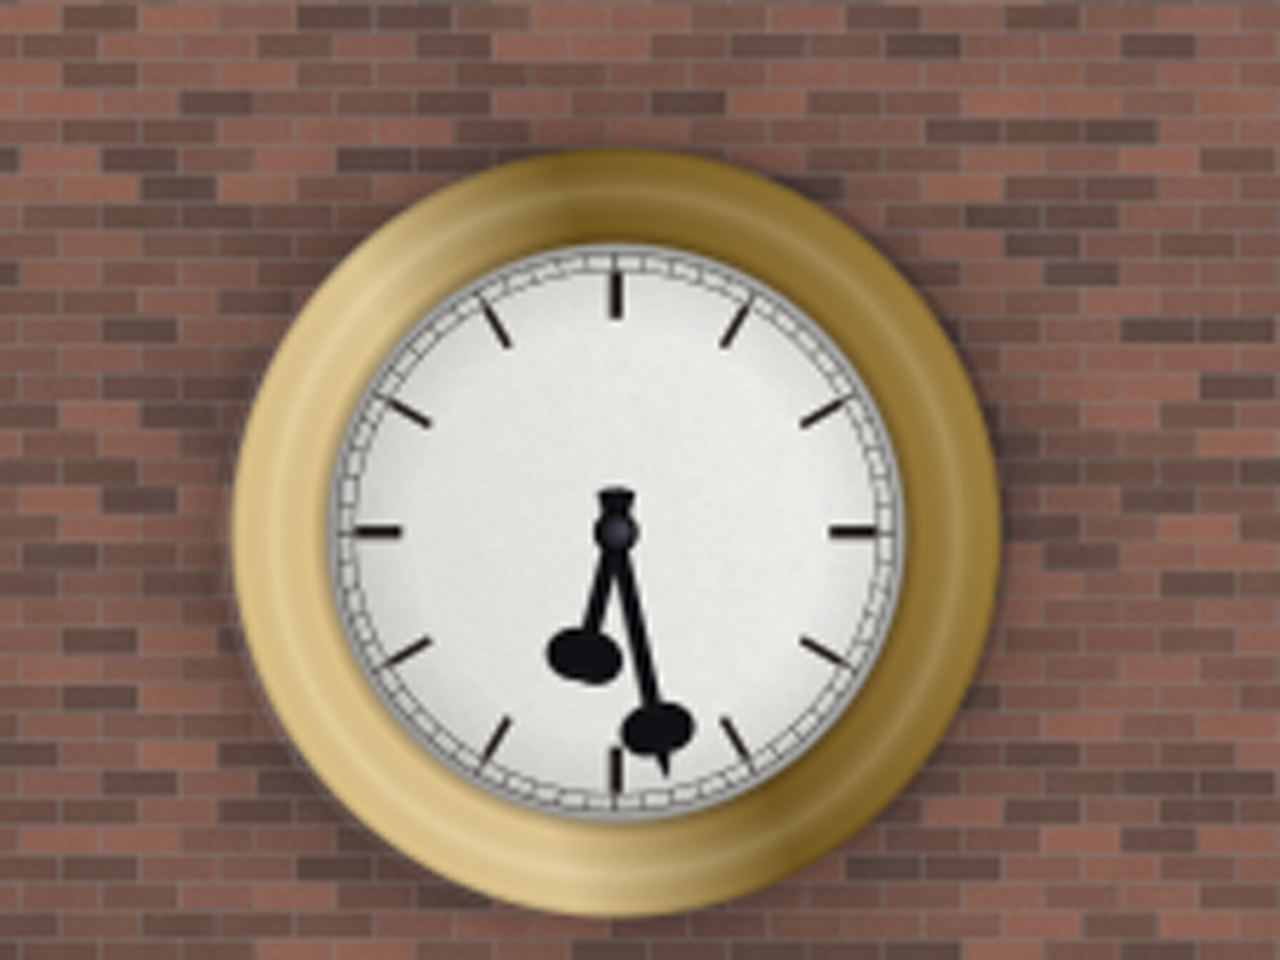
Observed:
6h28
